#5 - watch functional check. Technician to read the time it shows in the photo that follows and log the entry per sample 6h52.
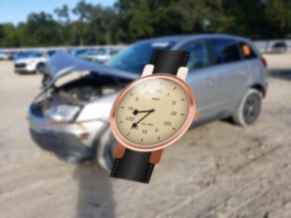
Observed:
8h36
